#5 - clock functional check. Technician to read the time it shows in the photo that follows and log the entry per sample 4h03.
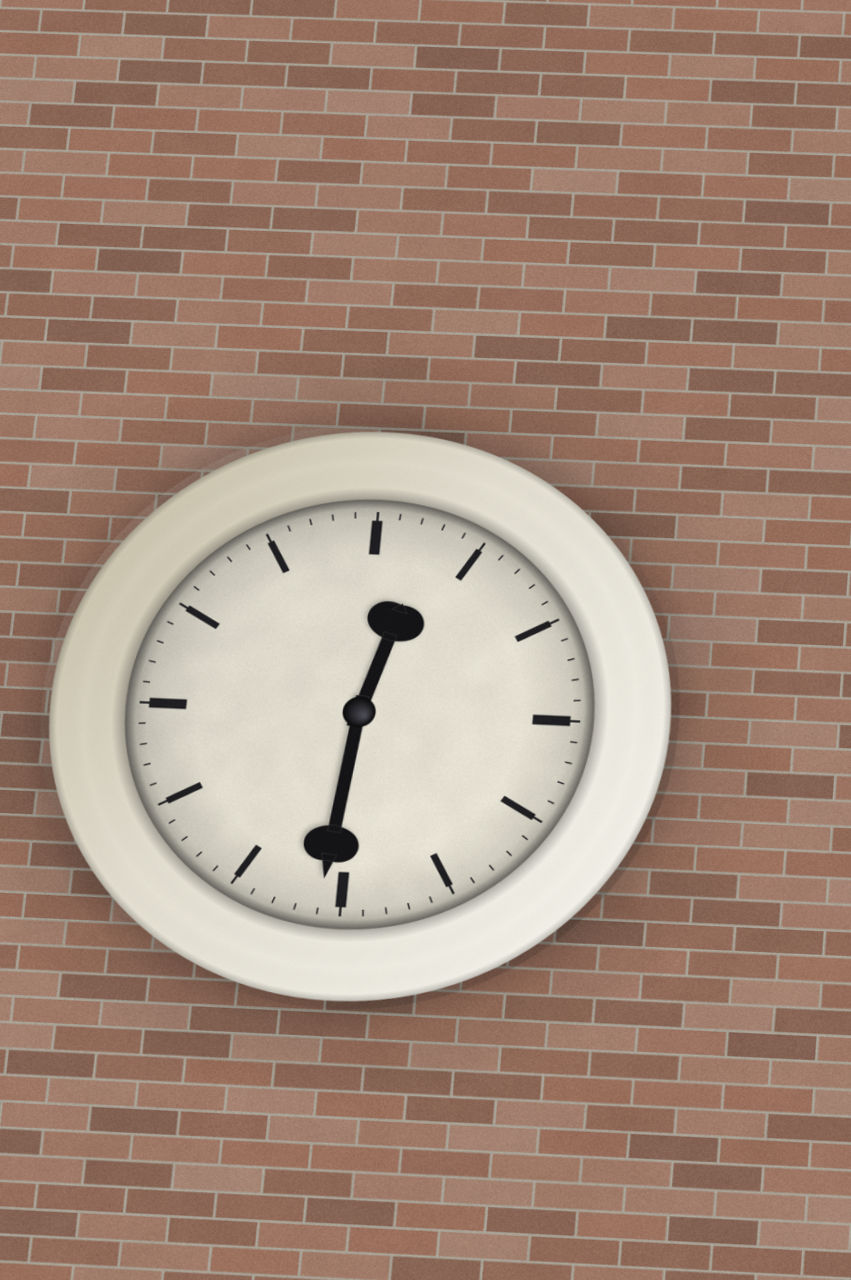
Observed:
12h31
